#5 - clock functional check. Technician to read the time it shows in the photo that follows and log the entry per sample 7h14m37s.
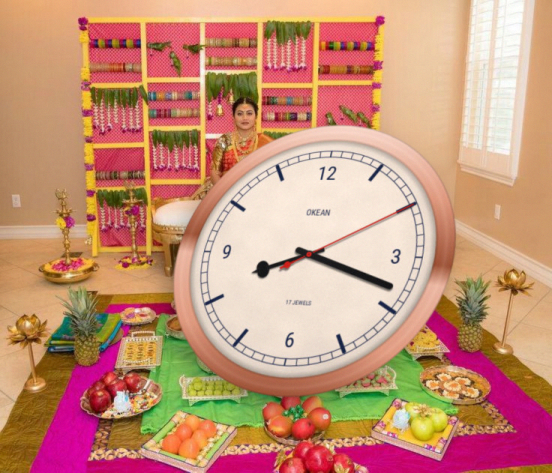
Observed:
8h18m10s
